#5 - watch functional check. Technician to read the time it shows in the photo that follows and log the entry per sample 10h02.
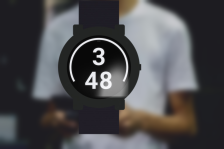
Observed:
3h48
